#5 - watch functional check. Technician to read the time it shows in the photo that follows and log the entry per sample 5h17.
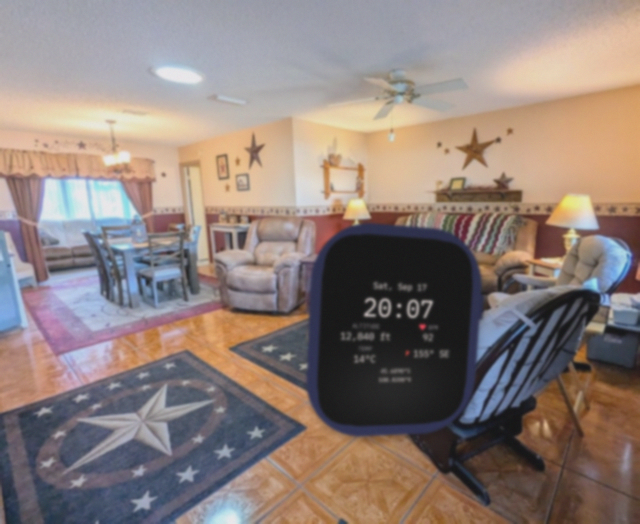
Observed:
20h07
